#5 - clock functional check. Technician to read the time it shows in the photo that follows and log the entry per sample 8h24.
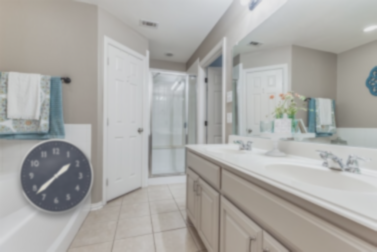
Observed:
1h38
